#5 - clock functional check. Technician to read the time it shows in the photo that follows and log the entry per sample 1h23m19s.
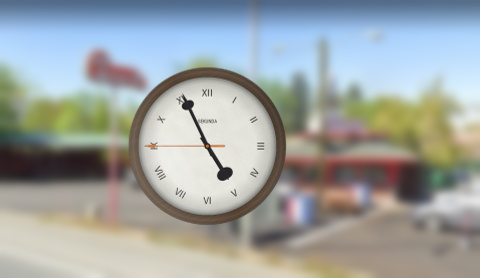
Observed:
4h55m45s
